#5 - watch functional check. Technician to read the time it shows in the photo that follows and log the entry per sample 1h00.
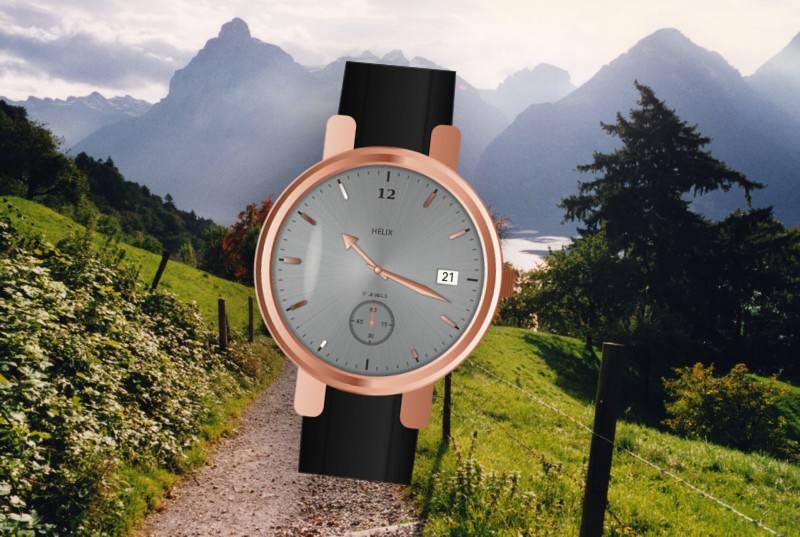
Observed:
10h18
